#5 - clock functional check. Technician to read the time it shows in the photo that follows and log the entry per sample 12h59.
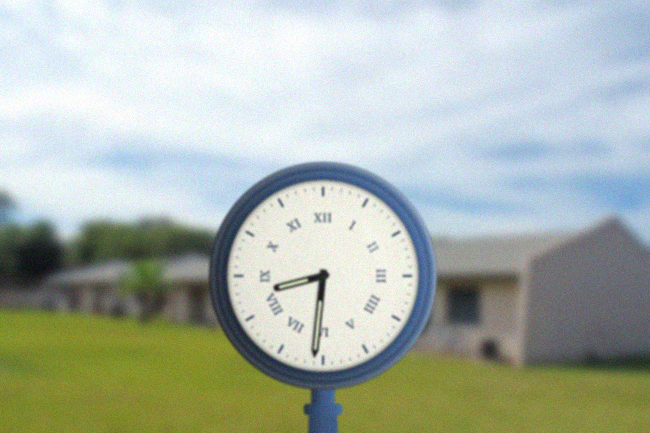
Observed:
8h31
